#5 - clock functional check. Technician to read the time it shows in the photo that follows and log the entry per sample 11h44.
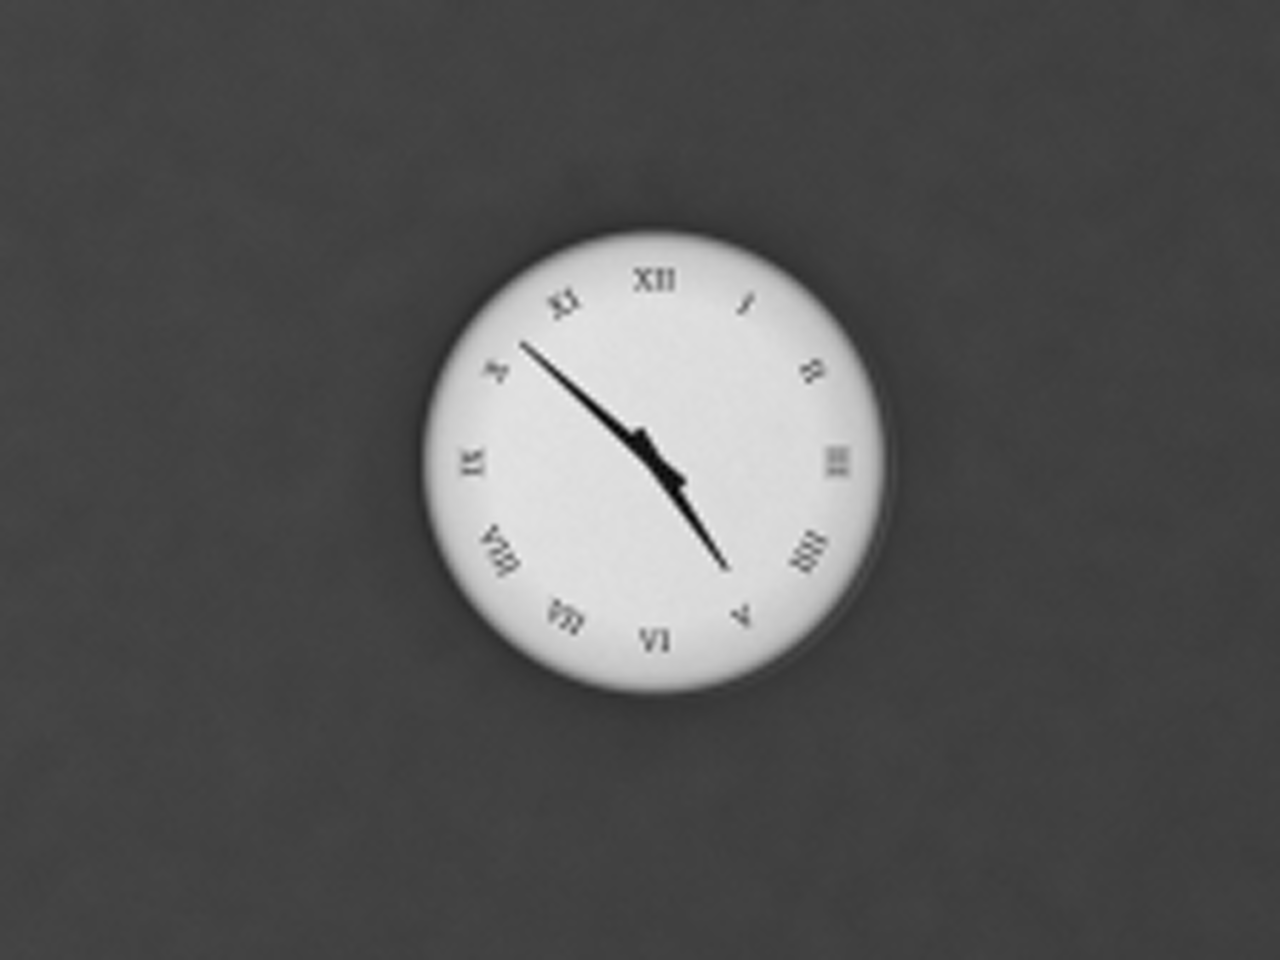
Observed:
4h52
